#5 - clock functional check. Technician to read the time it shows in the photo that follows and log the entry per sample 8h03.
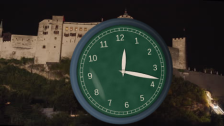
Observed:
12h18
